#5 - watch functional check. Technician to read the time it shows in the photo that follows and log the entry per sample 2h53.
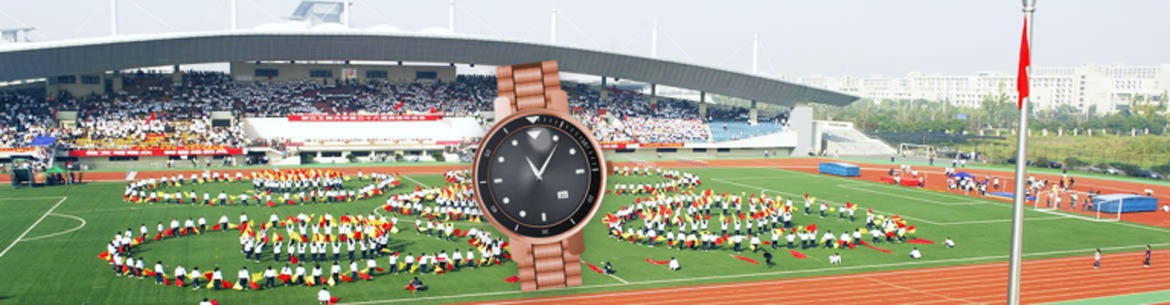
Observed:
11h06
